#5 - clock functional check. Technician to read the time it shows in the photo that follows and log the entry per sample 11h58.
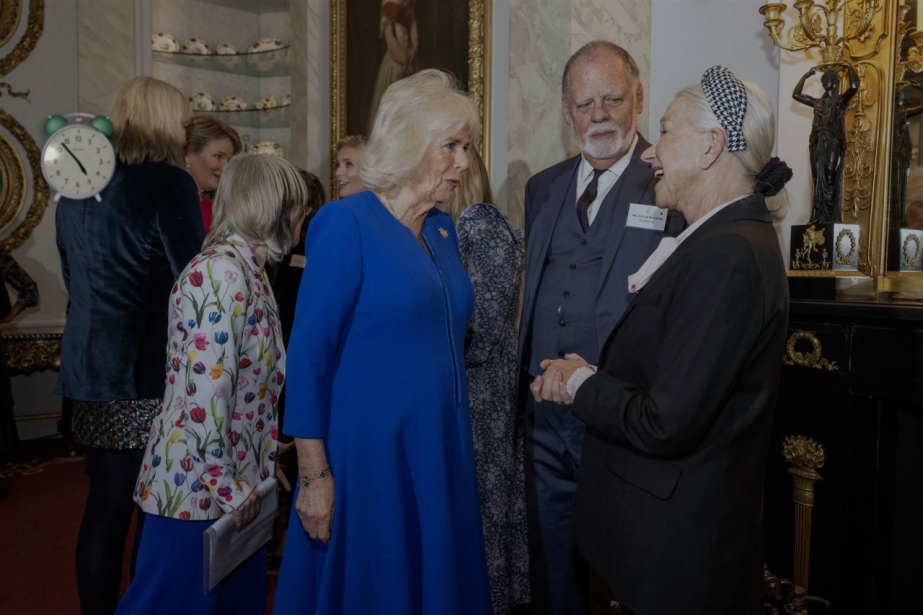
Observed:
4h53
